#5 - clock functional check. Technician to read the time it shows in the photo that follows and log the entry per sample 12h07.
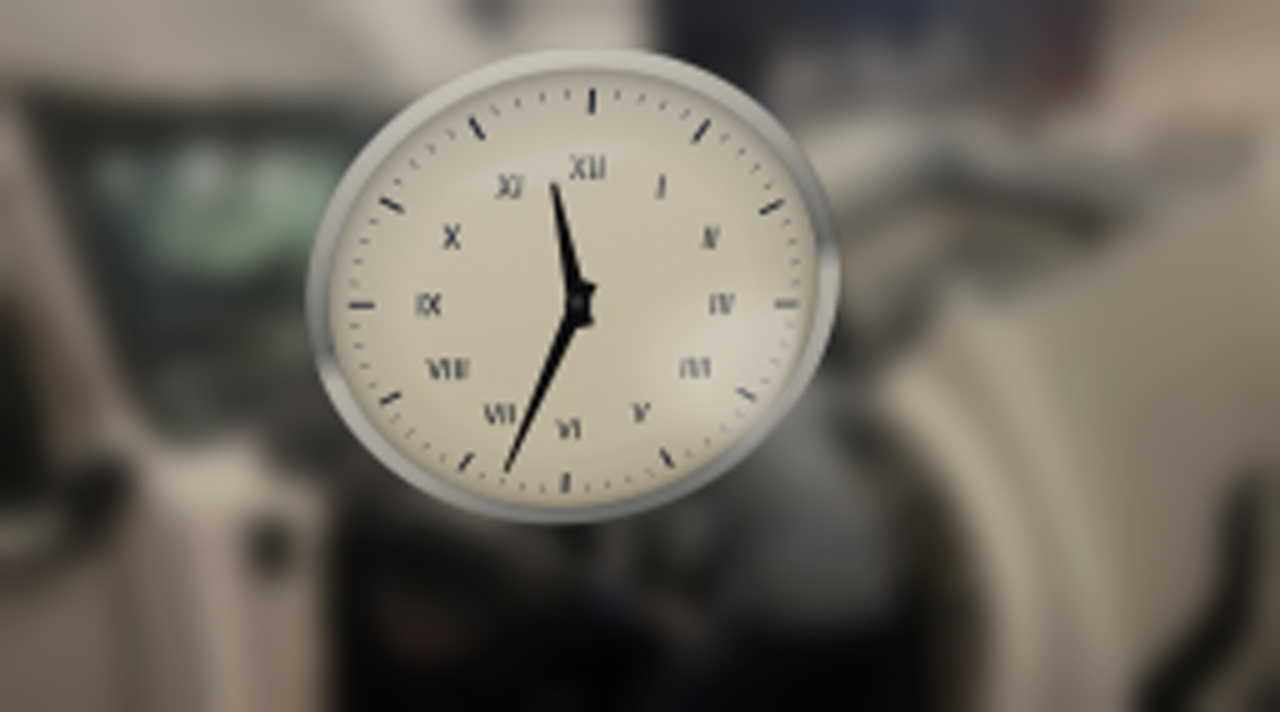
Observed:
11h33
